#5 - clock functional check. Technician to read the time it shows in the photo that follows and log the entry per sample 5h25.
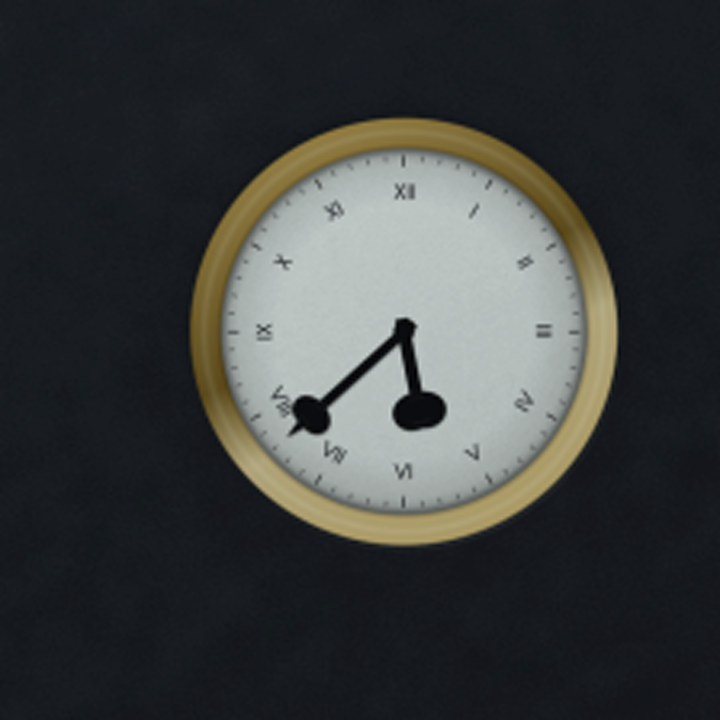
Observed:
5h38
